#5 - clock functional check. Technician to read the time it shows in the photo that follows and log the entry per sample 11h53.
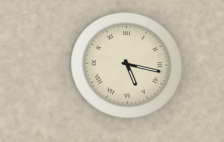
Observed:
5h17
